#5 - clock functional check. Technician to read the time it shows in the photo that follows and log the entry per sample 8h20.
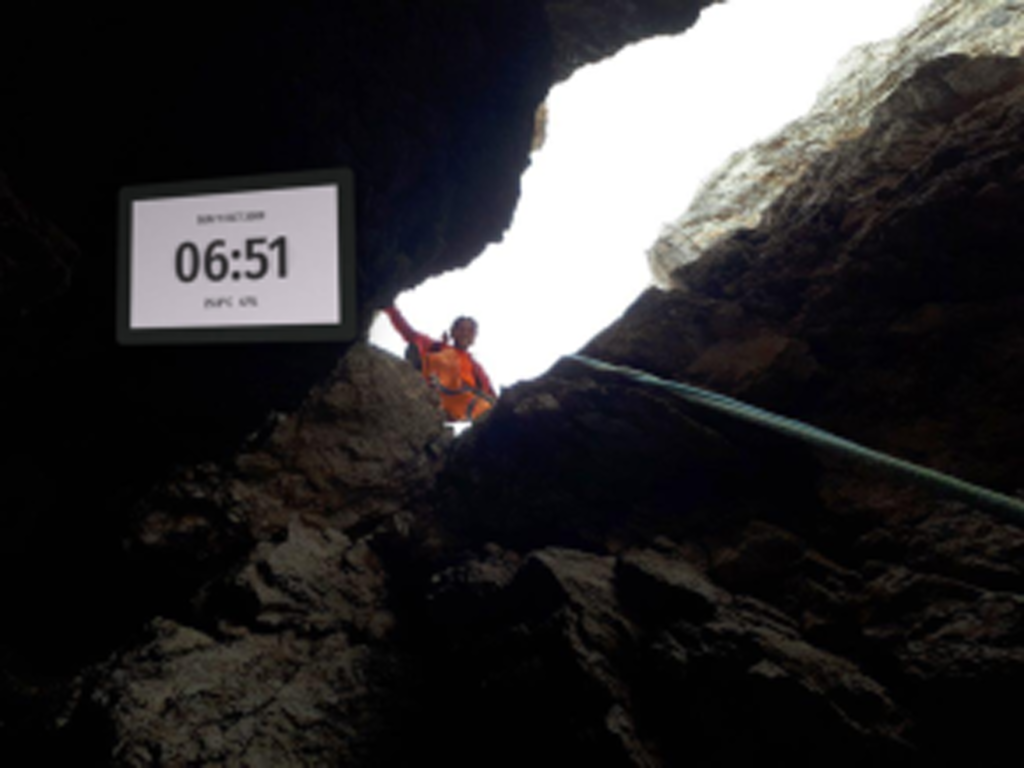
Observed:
6h51
